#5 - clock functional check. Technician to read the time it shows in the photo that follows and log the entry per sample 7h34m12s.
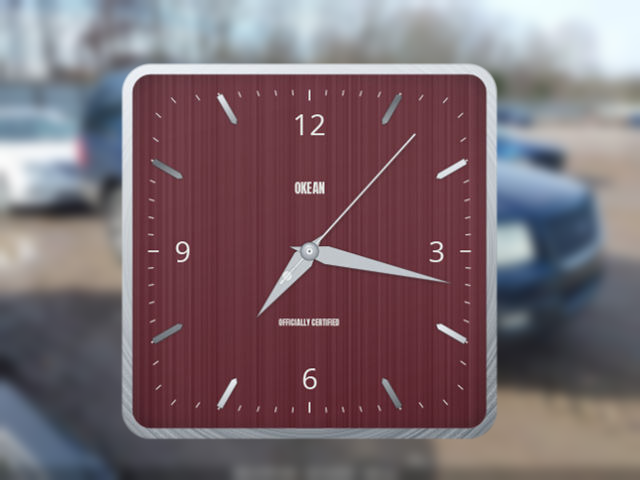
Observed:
7h17m07s
